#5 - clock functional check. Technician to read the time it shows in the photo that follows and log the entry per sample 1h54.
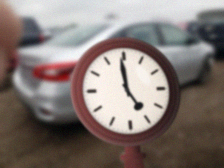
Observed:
4h59
